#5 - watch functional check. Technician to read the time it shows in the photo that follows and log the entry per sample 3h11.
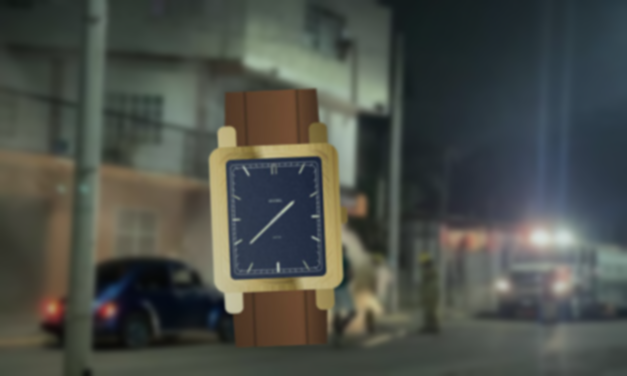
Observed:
1h38
